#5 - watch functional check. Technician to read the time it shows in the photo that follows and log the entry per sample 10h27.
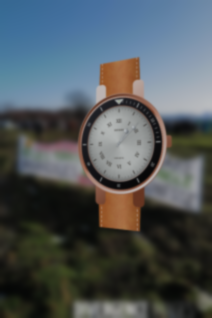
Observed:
1h08
